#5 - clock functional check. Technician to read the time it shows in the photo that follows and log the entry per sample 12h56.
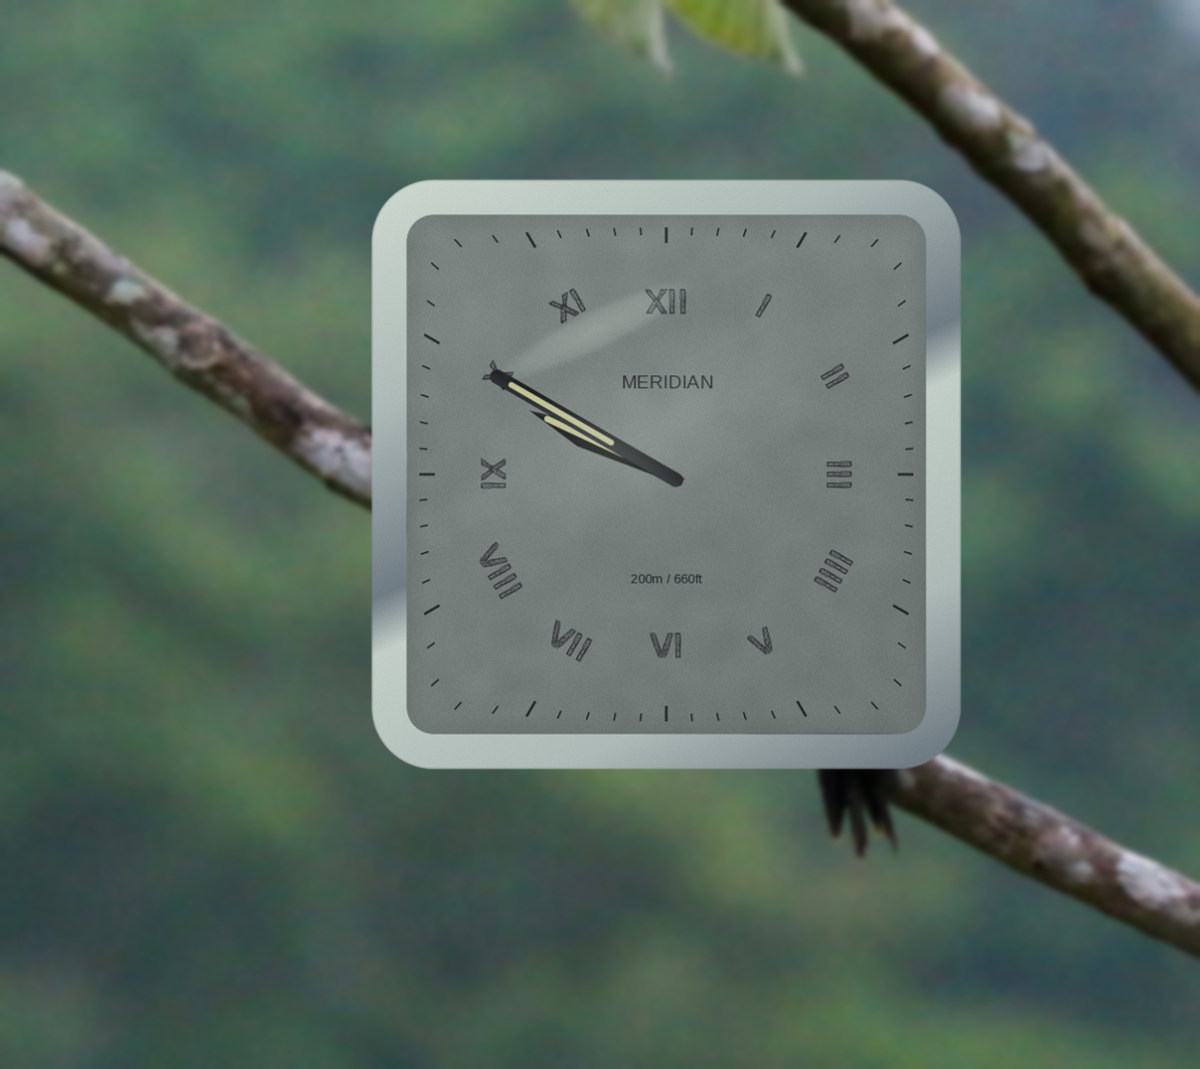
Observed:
9h50
